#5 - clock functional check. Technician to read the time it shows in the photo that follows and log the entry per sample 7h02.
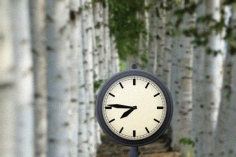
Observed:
7h46
